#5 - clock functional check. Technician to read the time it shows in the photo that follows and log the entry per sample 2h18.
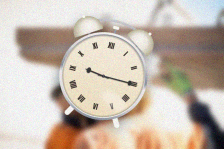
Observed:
9h15
